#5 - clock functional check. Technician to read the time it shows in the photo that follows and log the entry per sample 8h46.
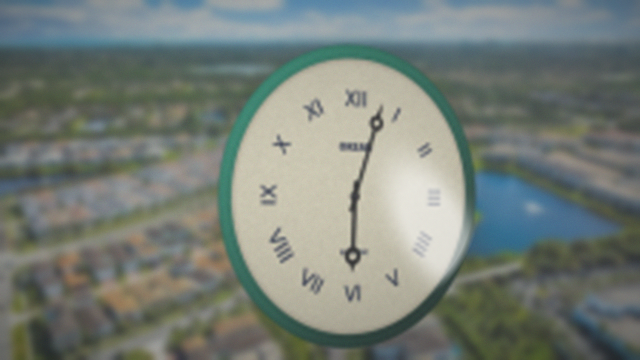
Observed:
6h03
